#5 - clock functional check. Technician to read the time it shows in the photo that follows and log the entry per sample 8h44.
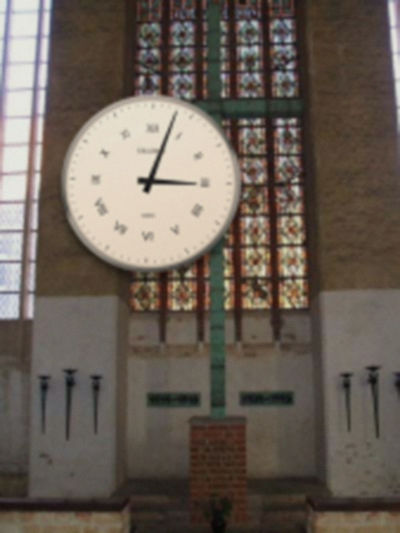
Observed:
3h03
